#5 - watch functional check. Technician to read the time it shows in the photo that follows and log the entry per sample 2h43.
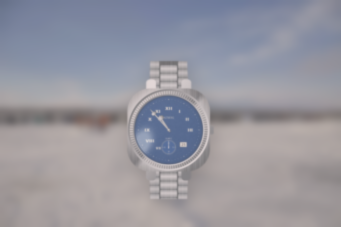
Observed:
10h53
